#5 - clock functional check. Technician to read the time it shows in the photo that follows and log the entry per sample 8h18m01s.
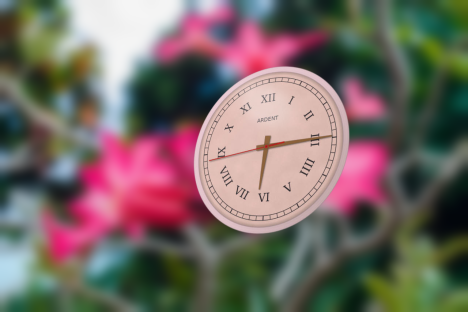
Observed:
6h14m44s
